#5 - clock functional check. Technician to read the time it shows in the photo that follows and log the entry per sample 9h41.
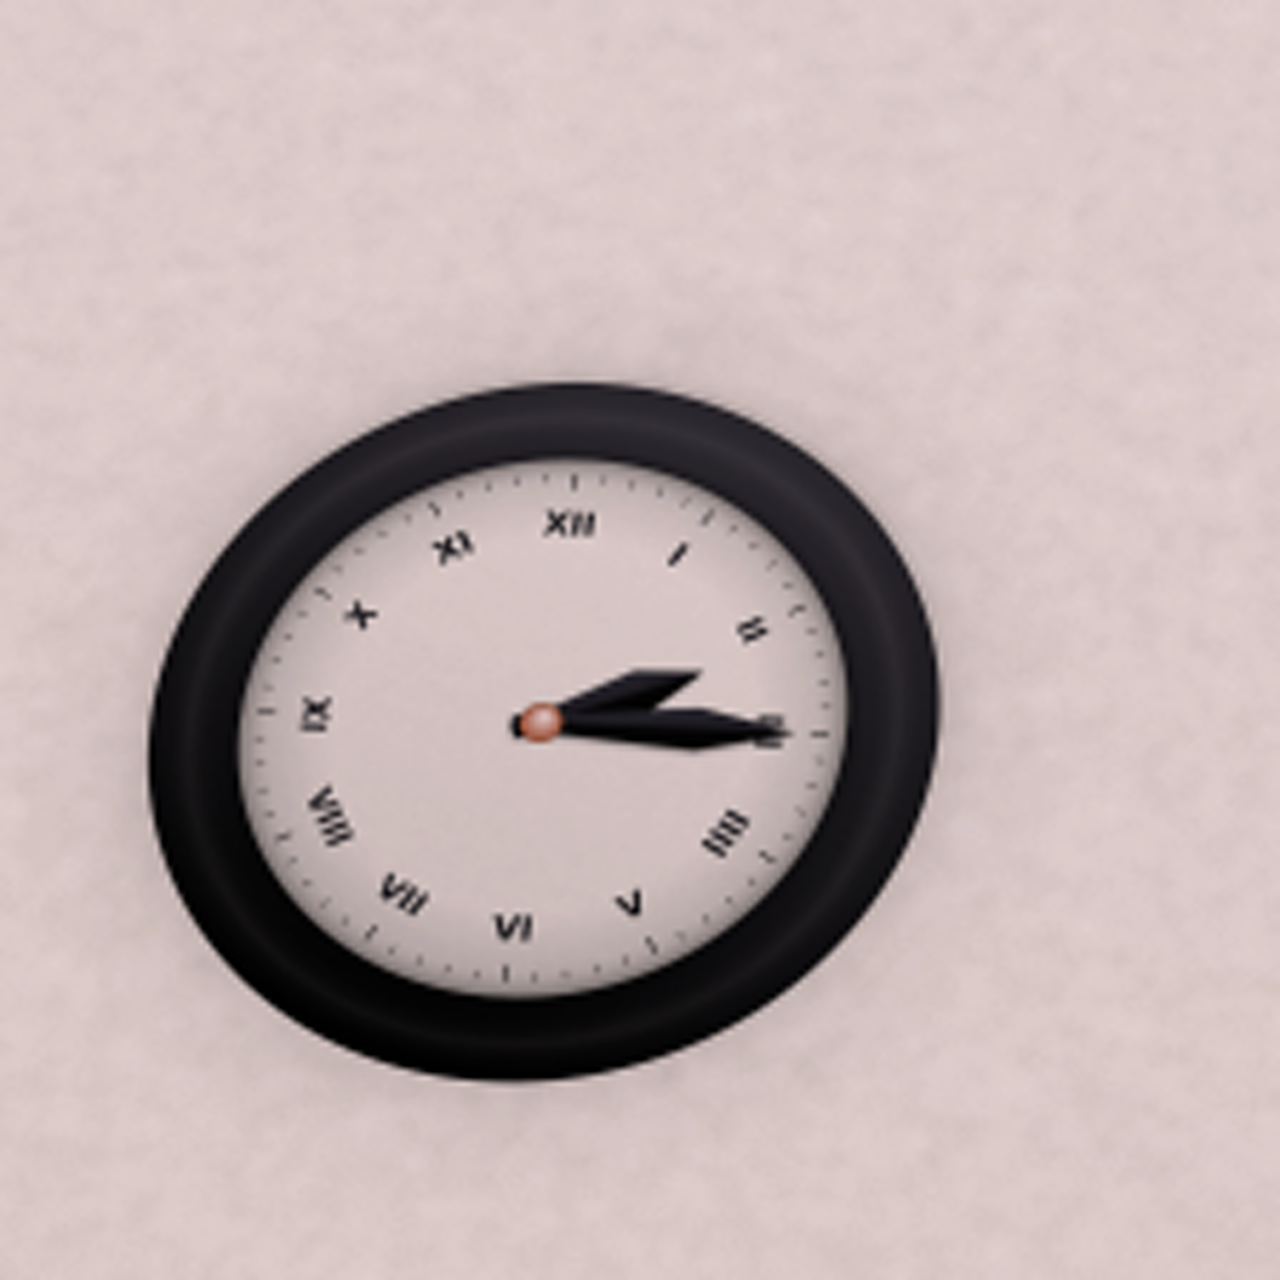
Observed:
2h15
